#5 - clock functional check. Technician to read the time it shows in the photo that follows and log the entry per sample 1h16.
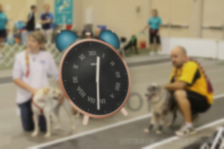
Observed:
12h32
